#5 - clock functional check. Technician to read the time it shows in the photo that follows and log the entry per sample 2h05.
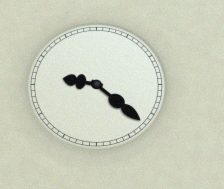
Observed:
9h22
